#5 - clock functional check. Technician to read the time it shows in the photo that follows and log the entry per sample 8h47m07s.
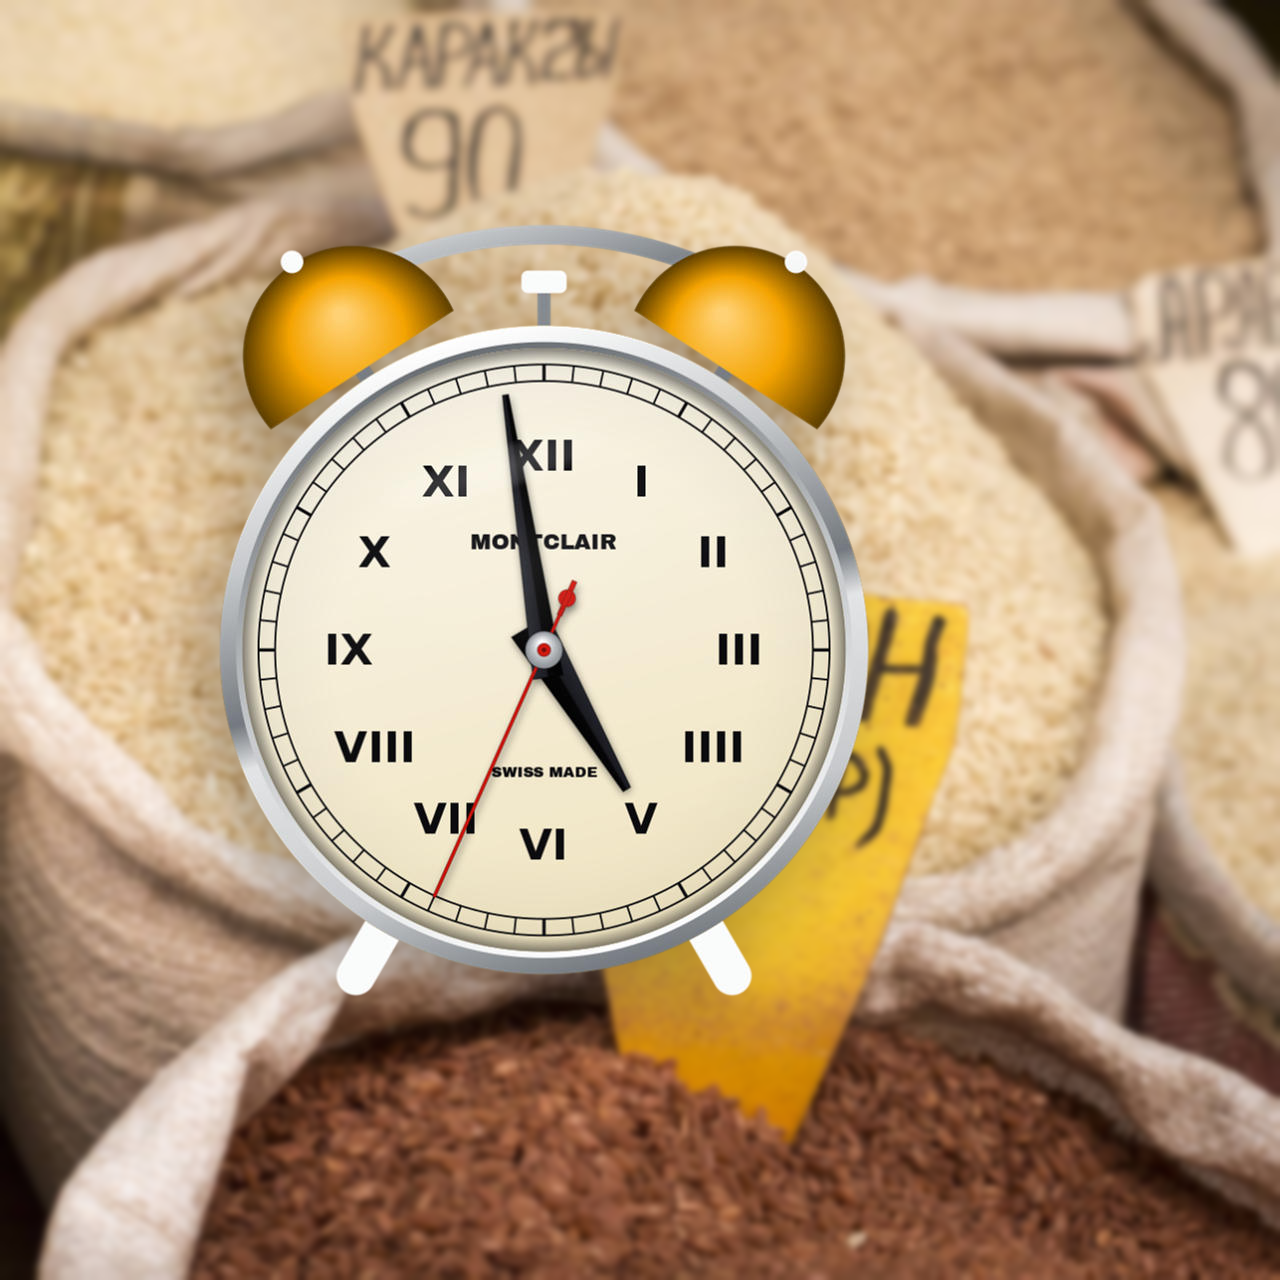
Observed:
4h58m34s
